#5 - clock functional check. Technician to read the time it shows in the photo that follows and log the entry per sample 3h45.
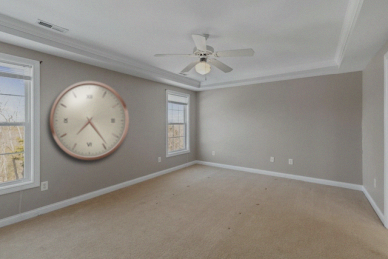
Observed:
7h24
